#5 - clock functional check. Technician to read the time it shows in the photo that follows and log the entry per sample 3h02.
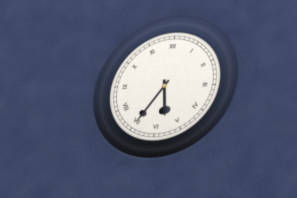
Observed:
5h35
